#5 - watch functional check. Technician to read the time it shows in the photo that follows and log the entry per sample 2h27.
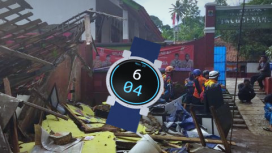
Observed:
6h04
